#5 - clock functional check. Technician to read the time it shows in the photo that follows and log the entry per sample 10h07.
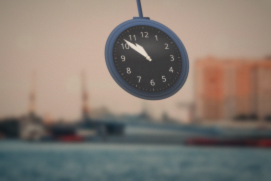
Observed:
10h52
